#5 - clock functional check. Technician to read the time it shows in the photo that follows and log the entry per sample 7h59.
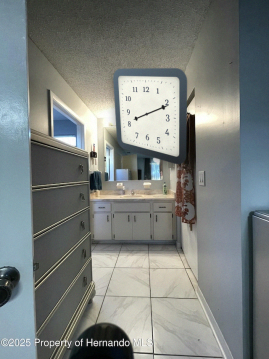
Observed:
8h11
